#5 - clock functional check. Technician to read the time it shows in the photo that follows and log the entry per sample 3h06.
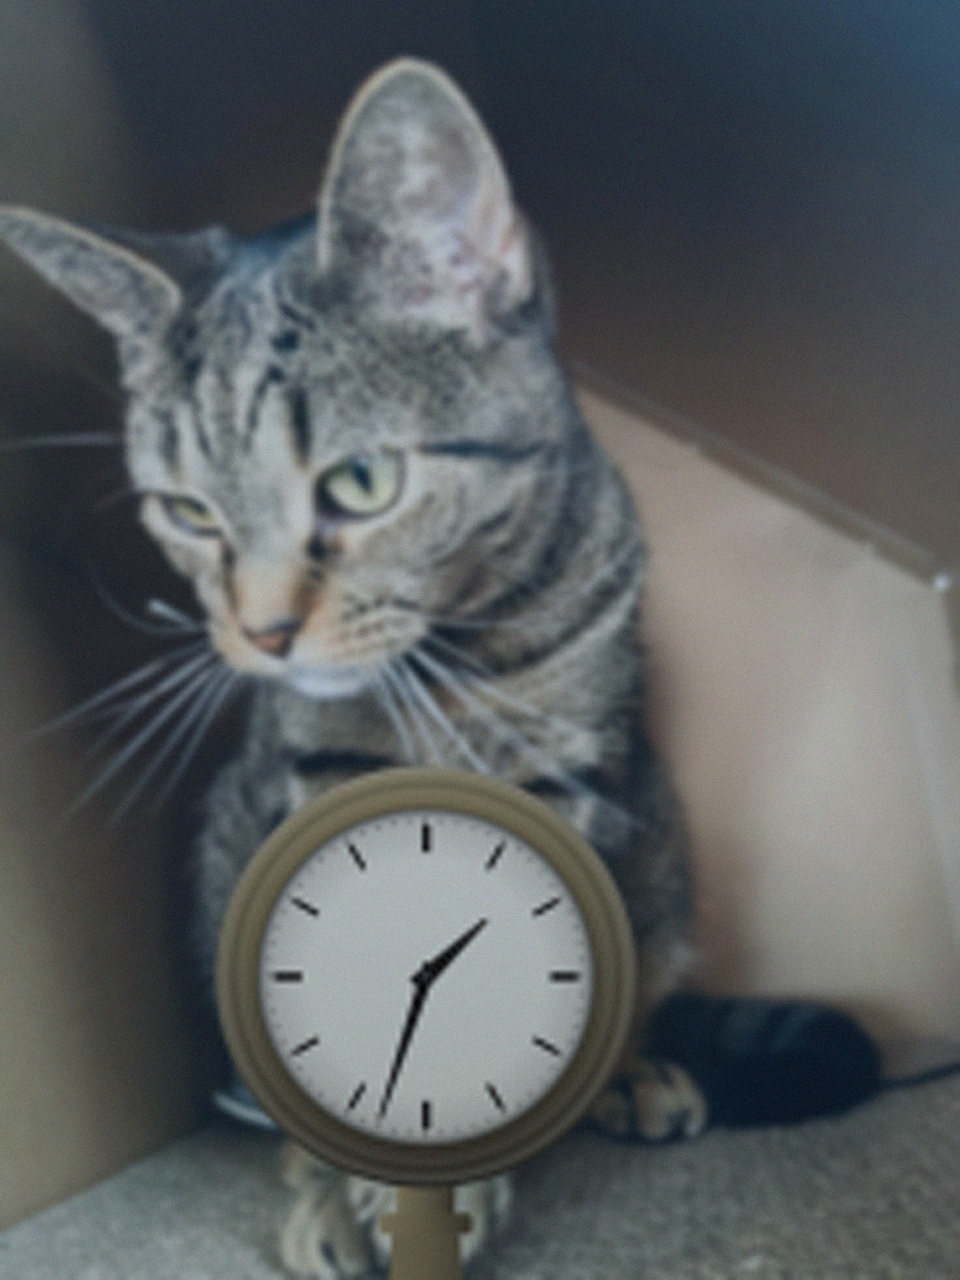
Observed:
1h33
